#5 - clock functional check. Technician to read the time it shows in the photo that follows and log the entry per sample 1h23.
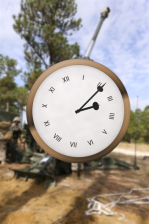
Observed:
3h11
